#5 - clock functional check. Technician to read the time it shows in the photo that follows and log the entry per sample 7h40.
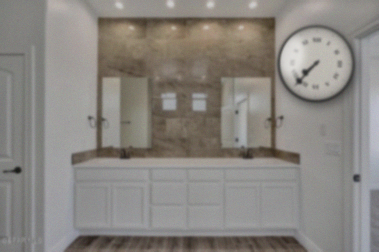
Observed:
7h37
